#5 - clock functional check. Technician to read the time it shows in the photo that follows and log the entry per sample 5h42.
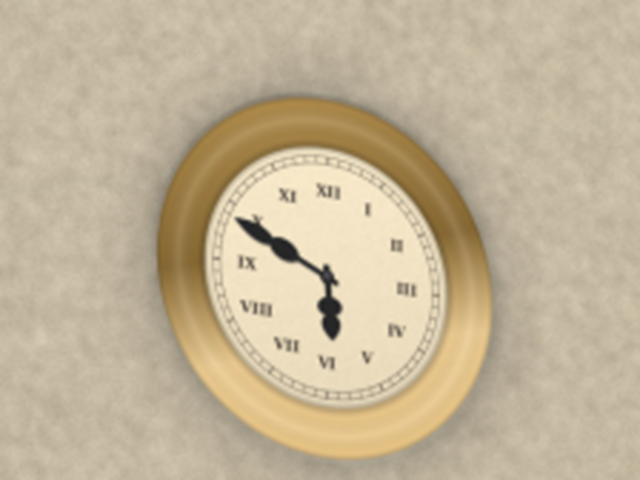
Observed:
5h49
